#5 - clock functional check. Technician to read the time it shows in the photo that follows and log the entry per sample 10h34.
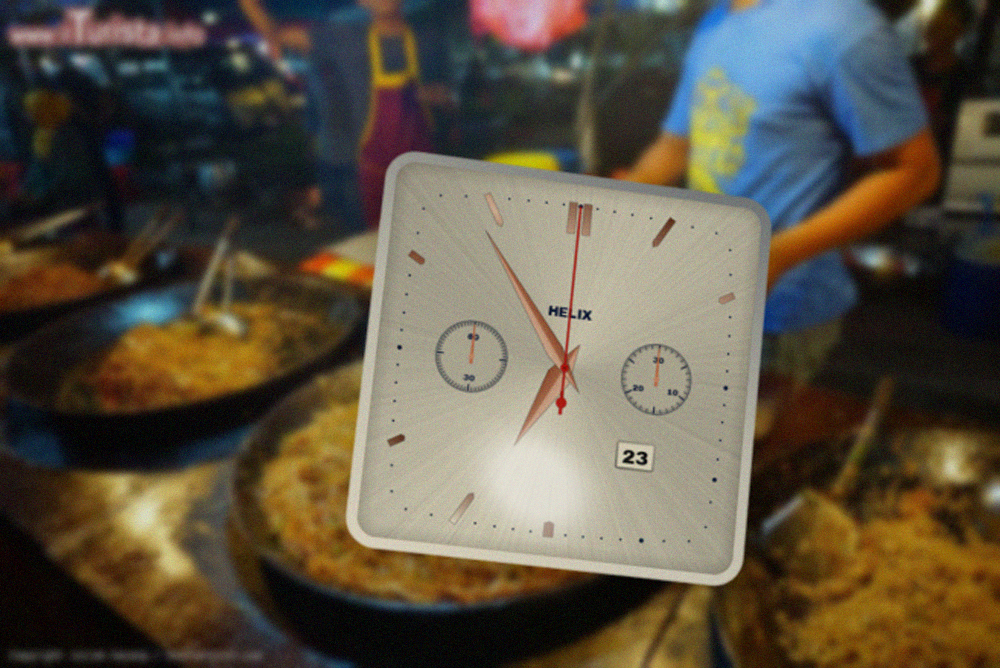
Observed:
6h54
